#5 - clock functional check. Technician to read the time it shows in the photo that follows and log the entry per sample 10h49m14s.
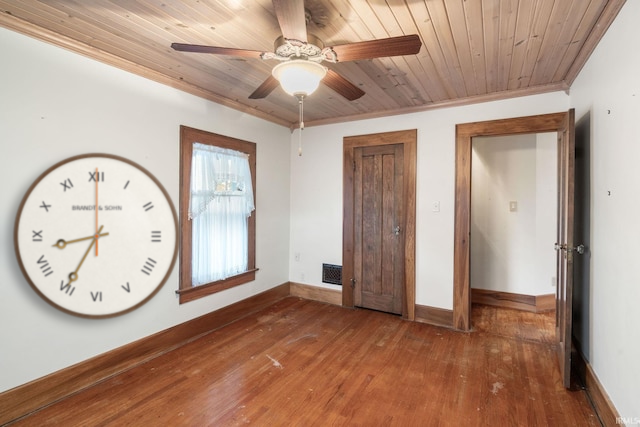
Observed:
8h35m00s
